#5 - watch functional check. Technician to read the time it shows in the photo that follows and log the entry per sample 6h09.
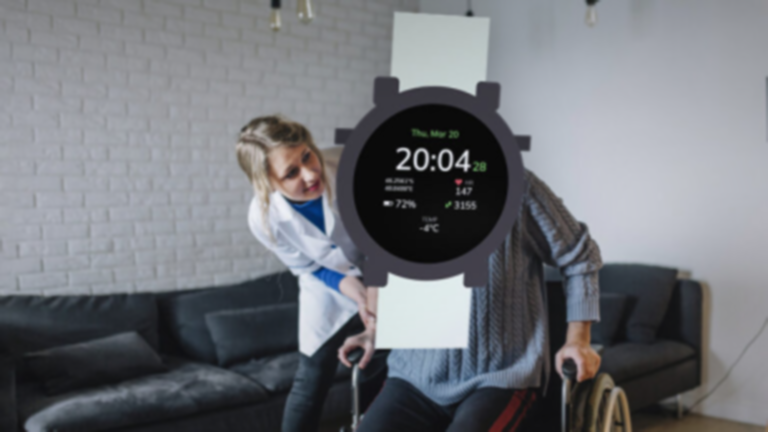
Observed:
20h04
